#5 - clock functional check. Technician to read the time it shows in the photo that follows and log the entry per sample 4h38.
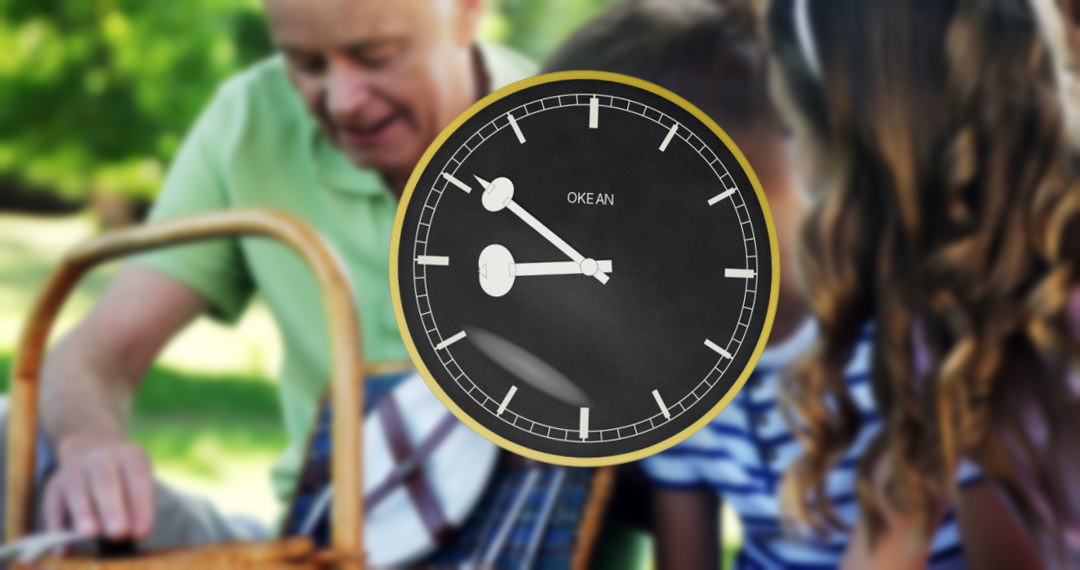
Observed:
8h51
